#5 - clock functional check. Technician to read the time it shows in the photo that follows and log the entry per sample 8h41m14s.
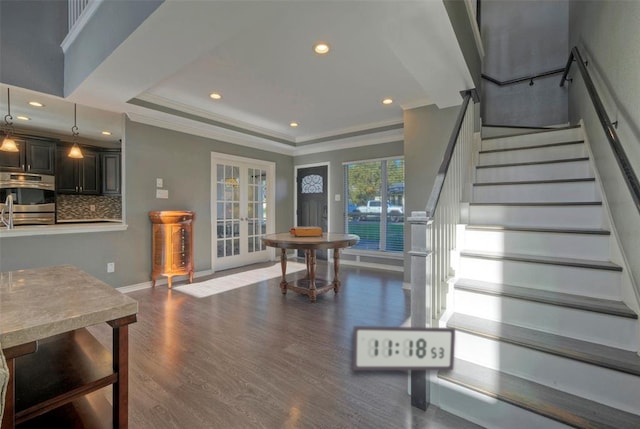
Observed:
11h18m53s
